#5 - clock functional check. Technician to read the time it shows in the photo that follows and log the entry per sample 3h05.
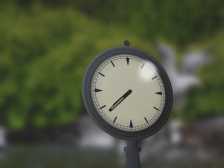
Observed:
7h38
